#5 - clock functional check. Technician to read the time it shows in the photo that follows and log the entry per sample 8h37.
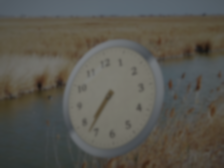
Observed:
7h37
